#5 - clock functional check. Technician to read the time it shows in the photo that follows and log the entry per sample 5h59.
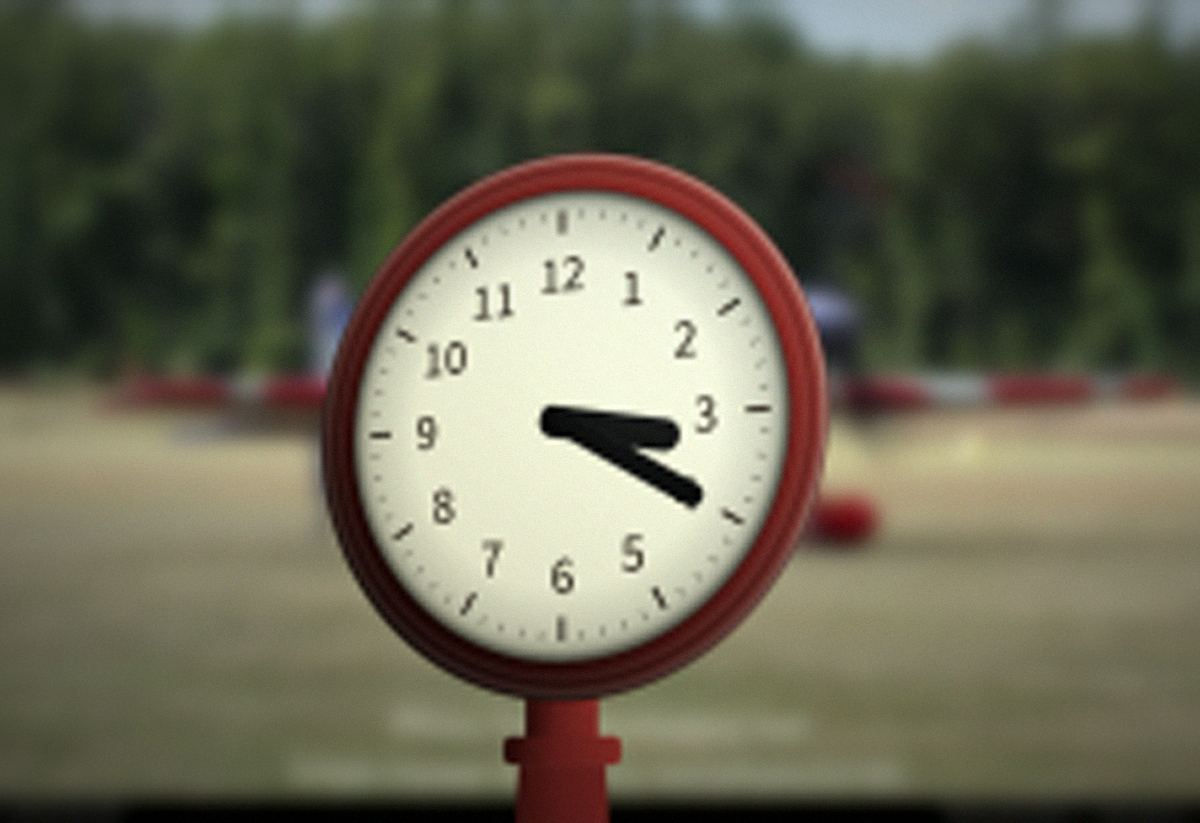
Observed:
3h20
